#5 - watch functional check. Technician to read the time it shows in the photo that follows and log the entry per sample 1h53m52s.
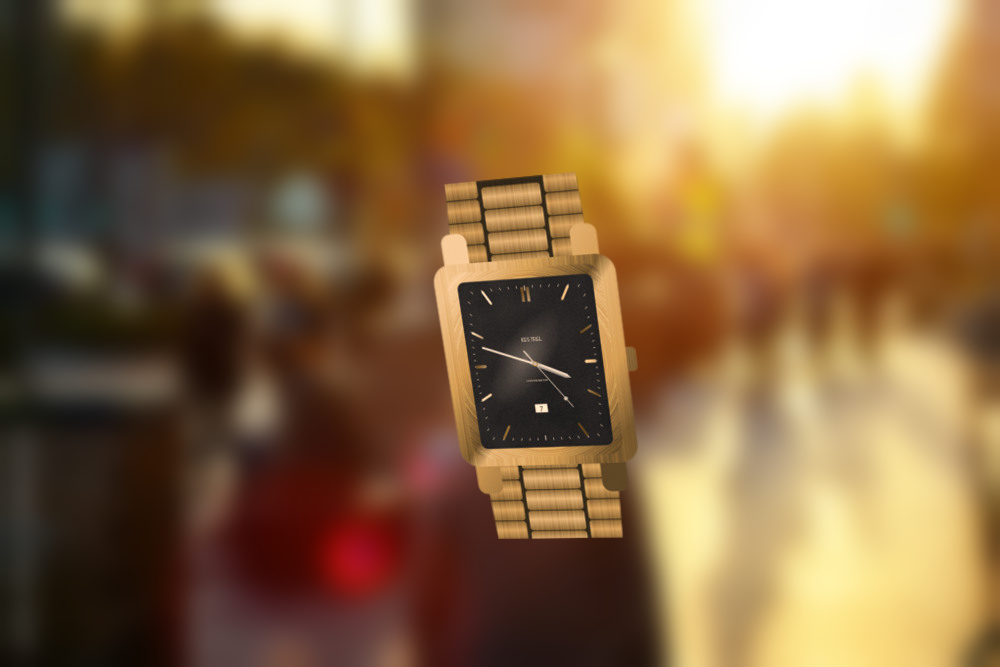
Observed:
3h48m24s
